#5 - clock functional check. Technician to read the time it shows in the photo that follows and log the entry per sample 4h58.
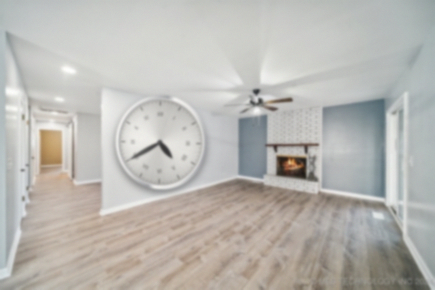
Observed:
4h40
